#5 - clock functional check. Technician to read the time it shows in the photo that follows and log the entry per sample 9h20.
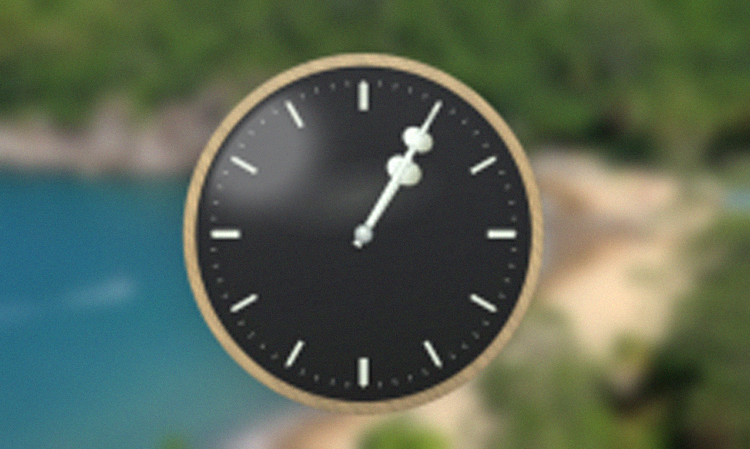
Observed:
1h05
